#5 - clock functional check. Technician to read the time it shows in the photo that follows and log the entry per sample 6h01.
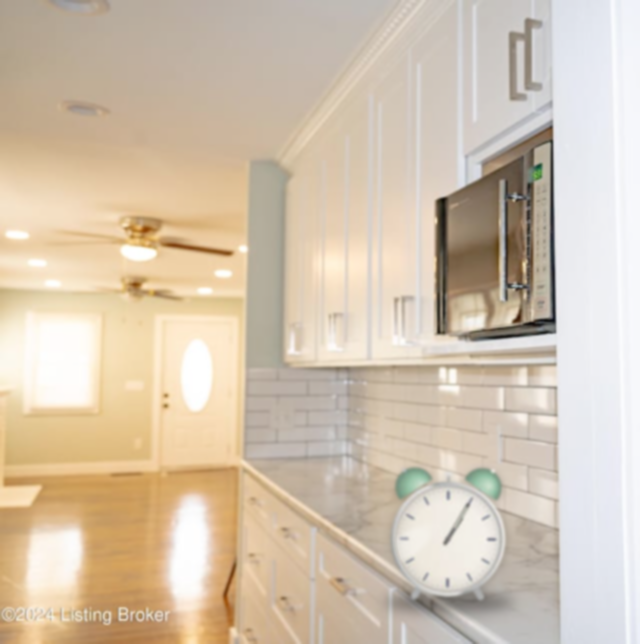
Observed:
1h05
